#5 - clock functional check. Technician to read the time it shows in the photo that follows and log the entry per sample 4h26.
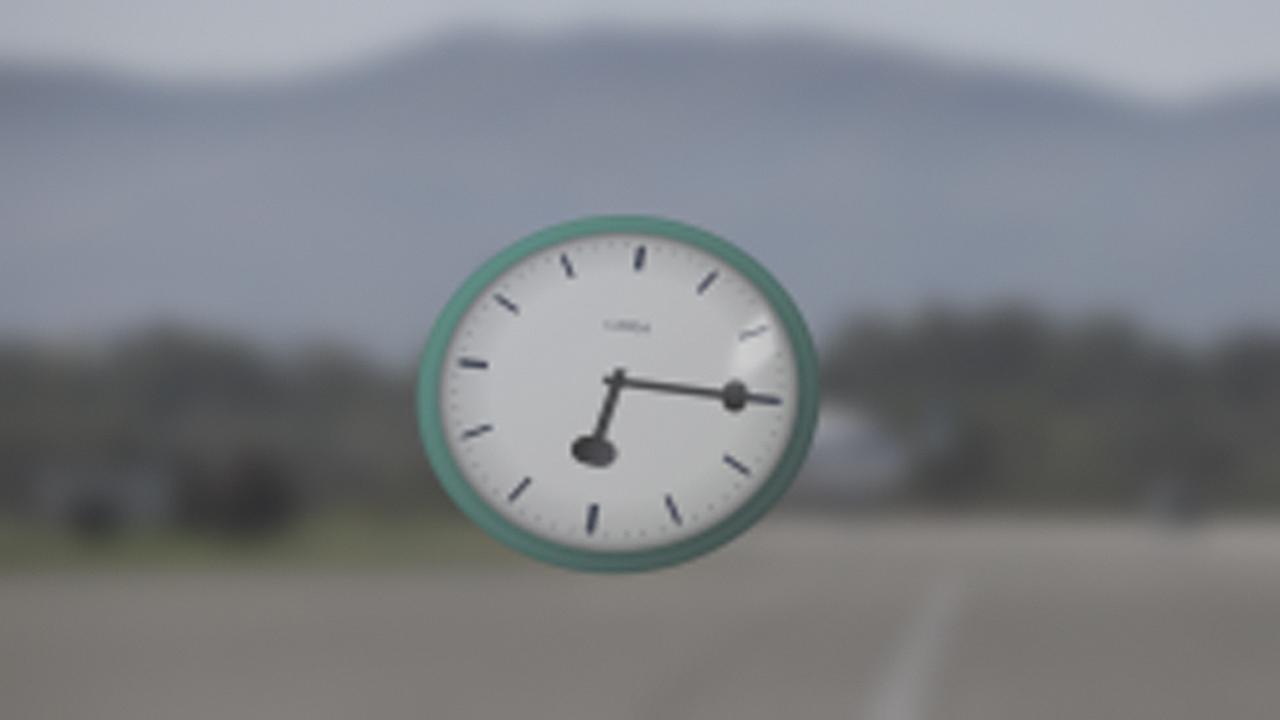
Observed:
6h15
